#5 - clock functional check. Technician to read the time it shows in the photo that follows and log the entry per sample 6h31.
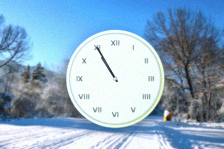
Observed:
10h55
